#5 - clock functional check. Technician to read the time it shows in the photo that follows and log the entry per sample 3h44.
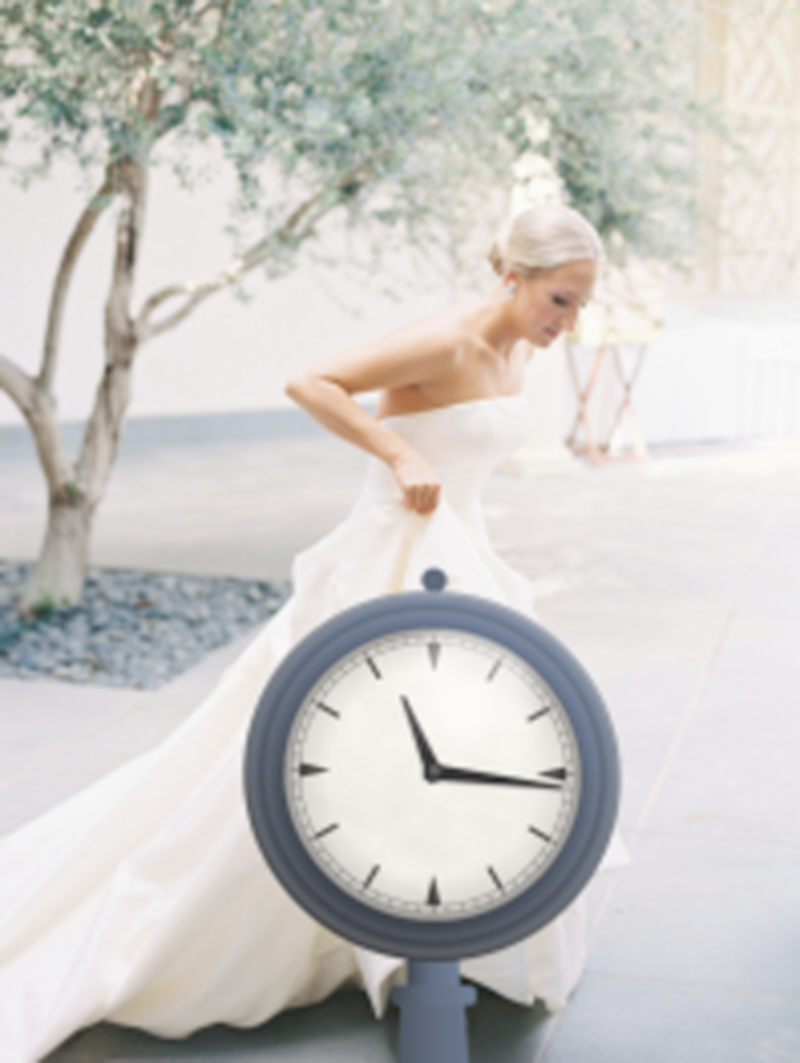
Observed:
11h16
